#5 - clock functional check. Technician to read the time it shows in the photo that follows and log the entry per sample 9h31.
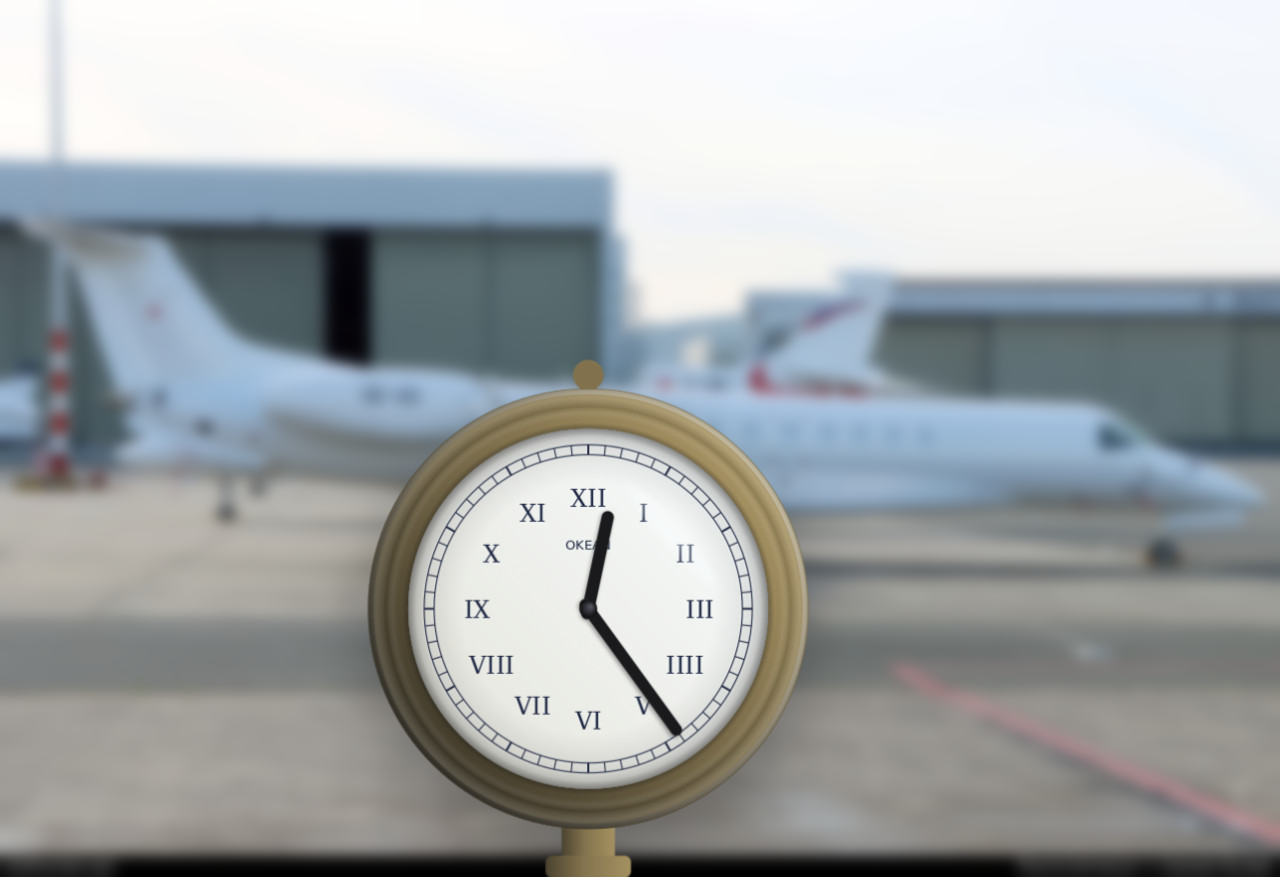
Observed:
12h24
